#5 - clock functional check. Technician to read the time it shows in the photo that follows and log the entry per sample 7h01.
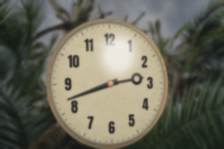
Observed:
2h42
